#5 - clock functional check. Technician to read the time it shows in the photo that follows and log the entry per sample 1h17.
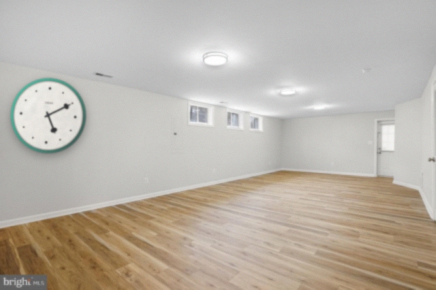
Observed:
5h10
